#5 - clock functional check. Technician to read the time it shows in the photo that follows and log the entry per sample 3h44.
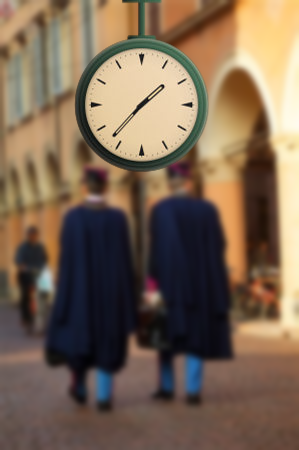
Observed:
1h37
